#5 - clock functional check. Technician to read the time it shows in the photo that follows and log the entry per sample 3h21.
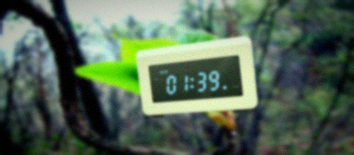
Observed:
1h39
